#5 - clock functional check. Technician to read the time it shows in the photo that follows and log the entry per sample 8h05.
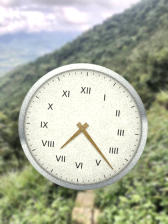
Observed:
7h23
